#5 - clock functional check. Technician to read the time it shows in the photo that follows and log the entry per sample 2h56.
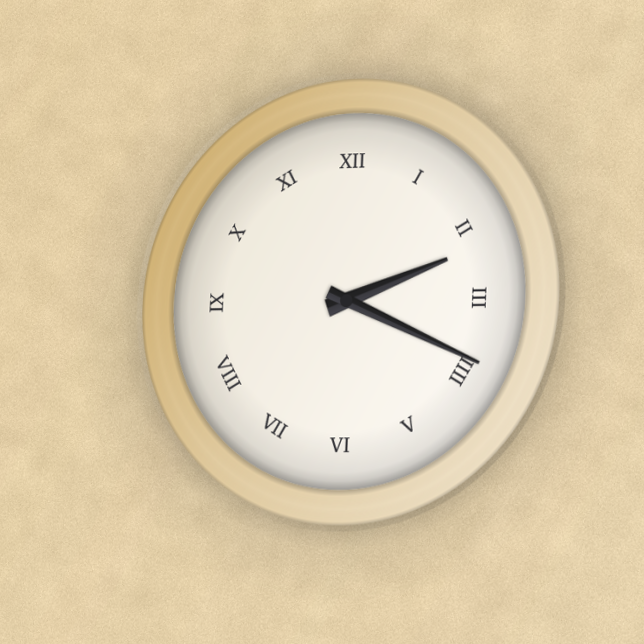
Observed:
2h19
